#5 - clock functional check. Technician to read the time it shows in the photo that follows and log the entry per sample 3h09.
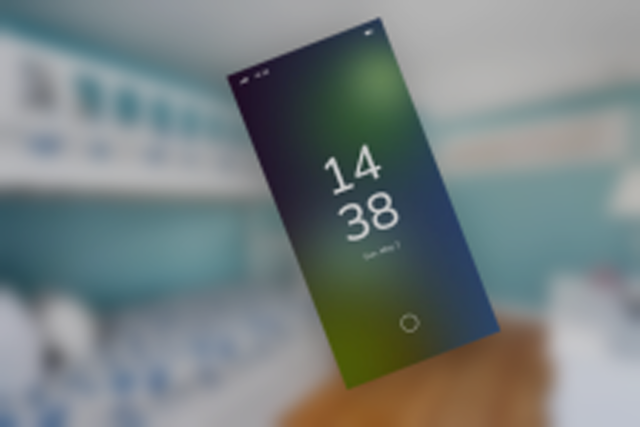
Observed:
14h38
